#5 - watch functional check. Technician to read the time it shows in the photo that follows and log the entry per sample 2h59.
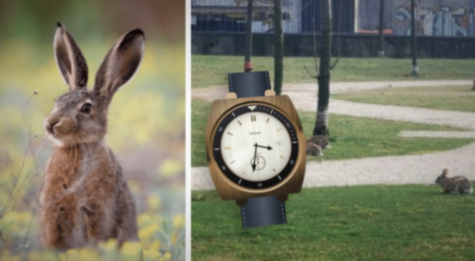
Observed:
3h32
